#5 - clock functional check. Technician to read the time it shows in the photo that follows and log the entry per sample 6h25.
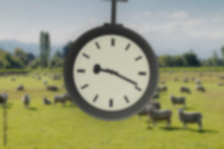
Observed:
9h19
